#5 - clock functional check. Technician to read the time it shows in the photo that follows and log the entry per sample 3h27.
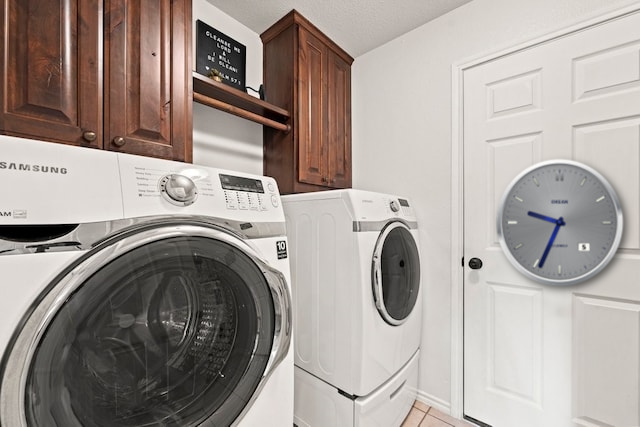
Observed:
9h34
